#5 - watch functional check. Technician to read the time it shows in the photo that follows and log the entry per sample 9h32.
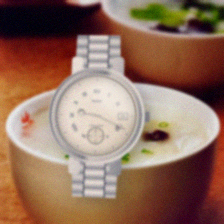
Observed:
9h19
